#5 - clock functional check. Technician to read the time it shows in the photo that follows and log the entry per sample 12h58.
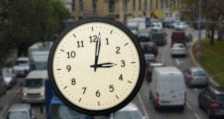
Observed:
3h02
